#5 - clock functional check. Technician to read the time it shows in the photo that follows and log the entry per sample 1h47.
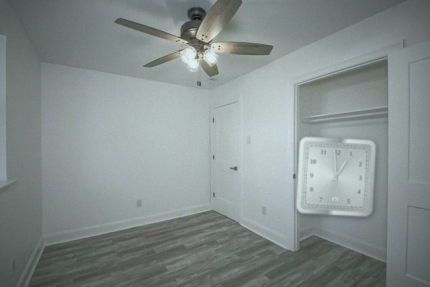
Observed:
12h59
